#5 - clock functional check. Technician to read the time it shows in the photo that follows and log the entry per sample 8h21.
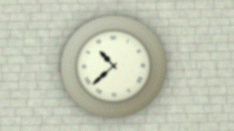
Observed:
10h38
